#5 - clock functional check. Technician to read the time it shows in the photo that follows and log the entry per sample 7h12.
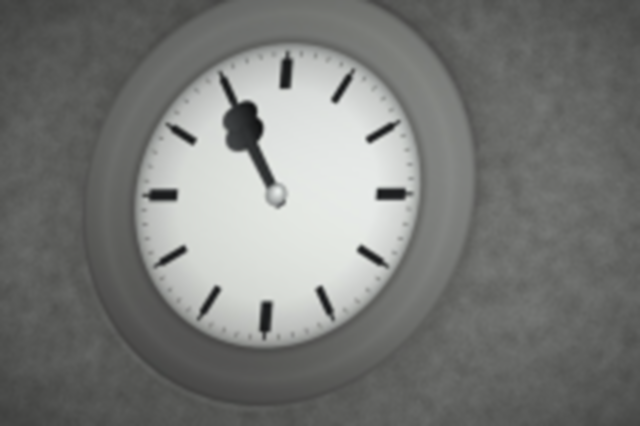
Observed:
10h55
